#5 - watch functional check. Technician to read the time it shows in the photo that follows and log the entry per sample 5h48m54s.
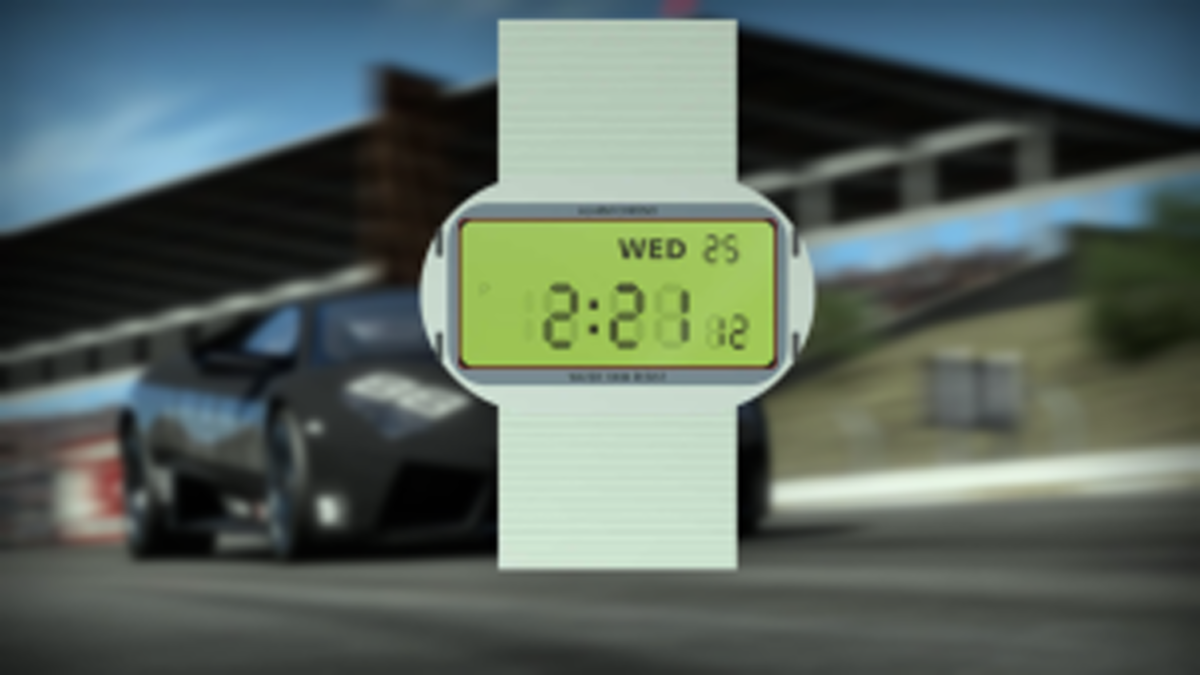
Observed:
2h21m12s
